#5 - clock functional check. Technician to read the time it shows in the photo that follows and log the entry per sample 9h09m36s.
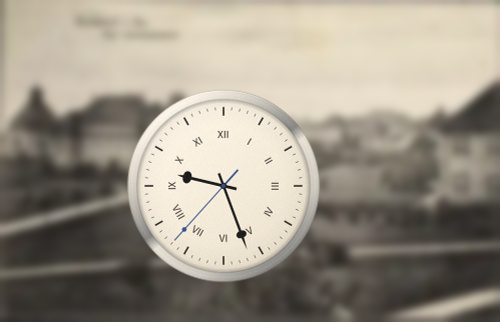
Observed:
9h26m37s
